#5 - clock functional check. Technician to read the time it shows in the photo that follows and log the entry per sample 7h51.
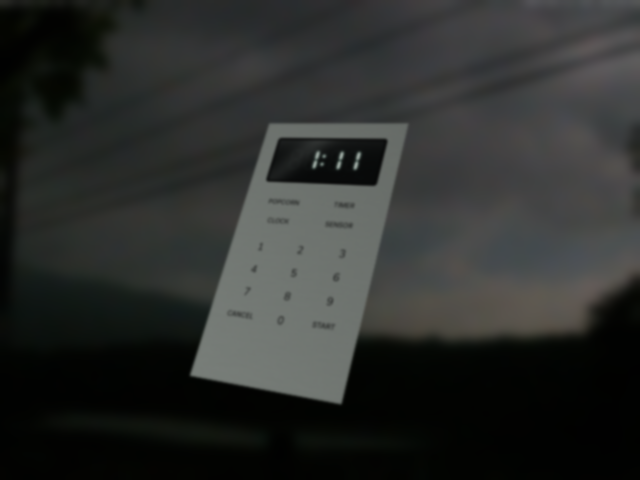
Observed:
1h11
